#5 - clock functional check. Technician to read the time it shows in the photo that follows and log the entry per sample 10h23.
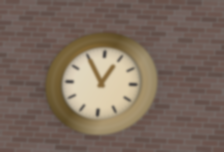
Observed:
12h55
